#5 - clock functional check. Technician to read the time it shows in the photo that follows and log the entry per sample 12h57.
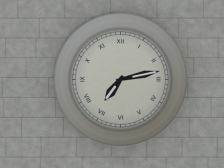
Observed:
7h13
